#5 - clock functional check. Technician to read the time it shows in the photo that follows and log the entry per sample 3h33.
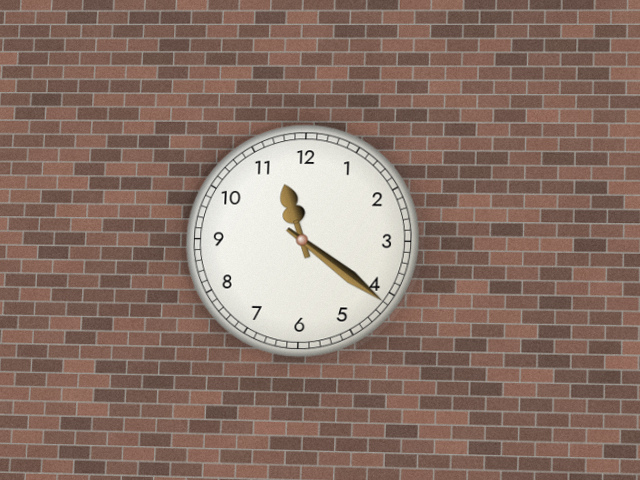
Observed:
11h21
